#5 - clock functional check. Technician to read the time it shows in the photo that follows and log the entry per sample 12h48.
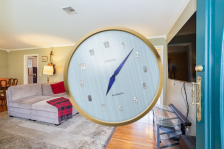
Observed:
7h08
